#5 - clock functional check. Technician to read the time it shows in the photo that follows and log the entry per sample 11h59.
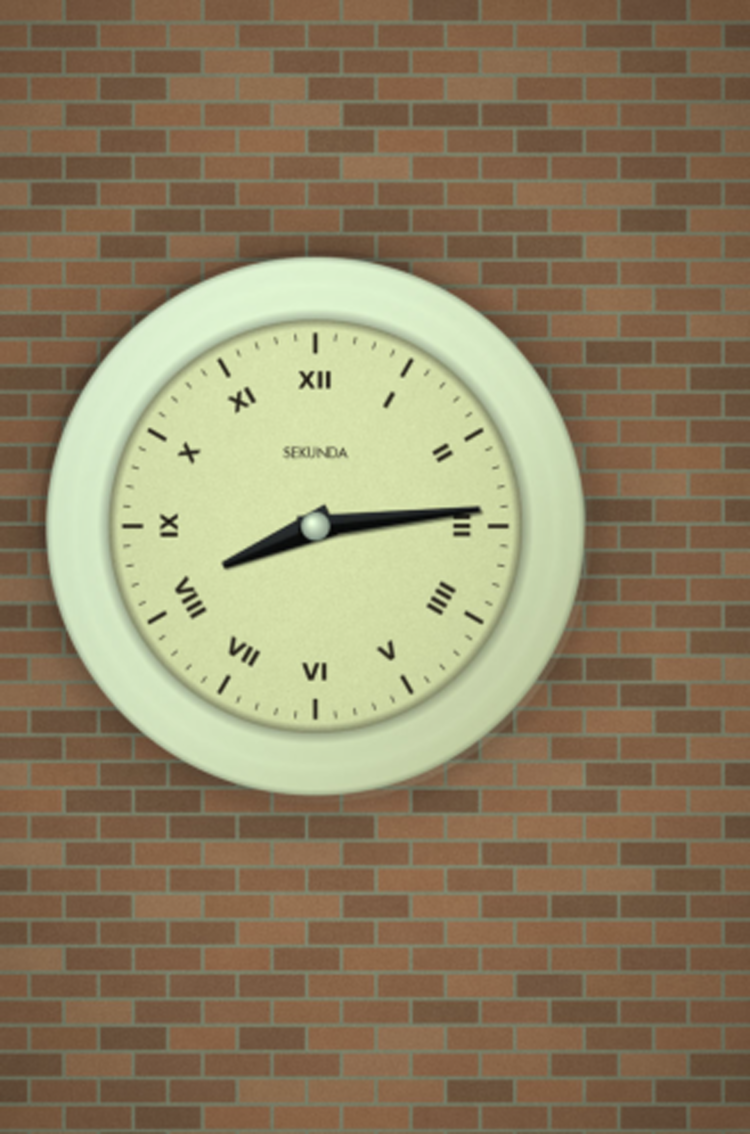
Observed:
8h14
